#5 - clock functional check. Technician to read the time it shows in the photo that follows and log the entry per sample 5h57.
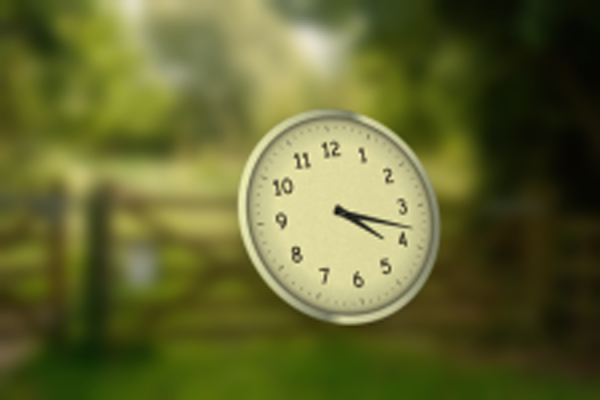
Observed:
4h18
